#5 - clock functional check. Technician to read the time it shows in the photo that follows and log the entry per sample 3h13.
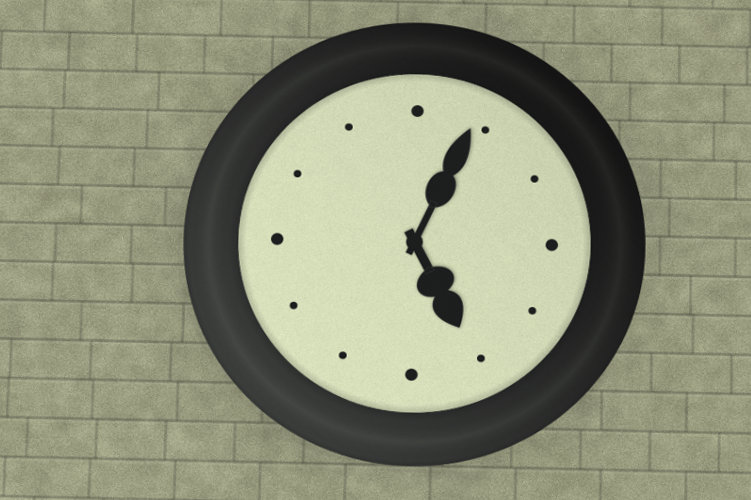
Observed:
5h04
